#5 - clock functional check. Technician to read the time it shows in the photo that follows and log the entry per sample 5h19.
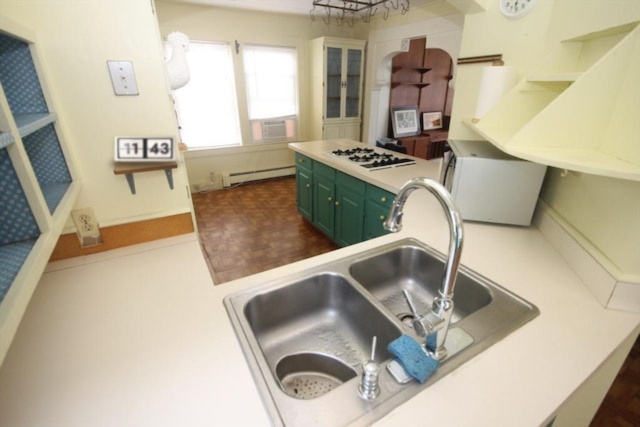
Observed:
11h43
